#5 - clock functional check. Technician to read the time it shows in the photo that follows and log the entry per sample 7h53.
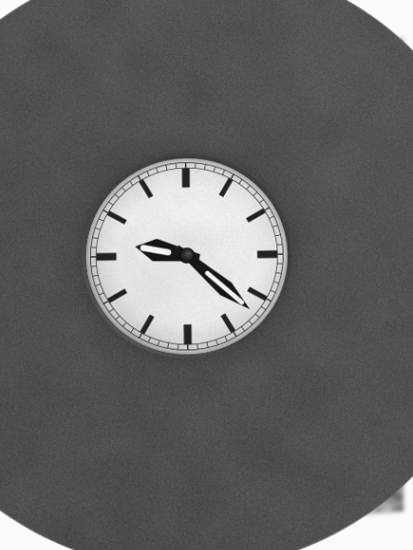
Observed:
9h22
